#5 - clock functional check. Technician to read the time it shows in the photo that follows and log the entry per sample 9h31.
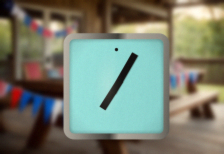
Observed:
7h05
